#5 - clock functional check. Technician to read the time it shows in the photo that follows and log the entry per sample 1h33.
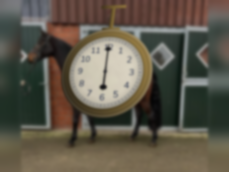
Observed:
6h00
